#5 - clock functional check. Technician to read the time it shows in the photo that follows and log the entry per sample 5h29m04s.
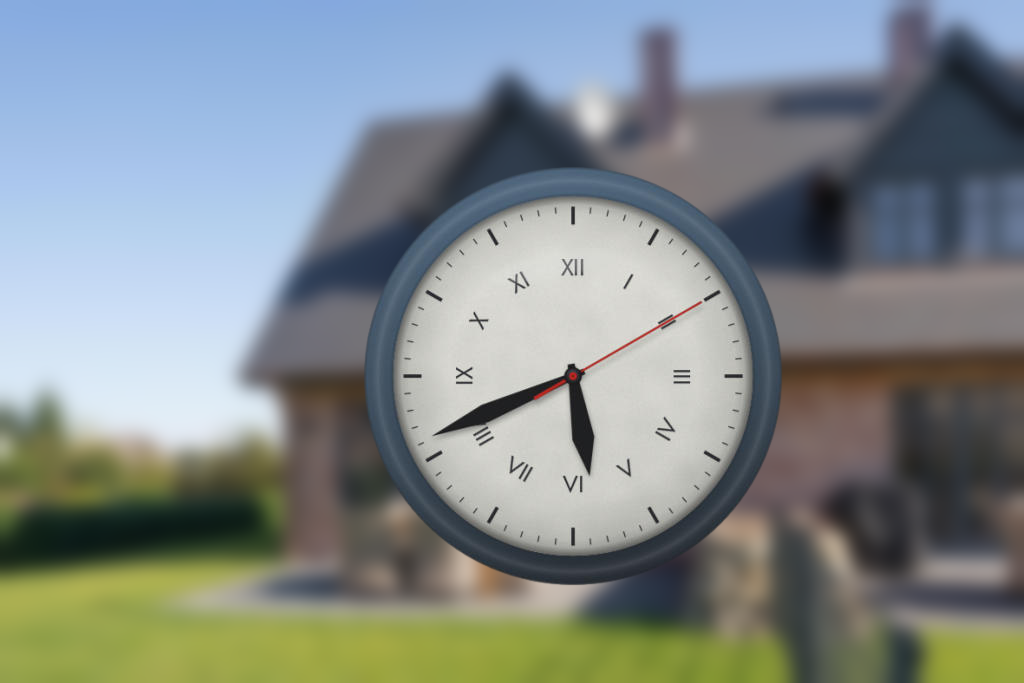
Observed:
5h41m10s
